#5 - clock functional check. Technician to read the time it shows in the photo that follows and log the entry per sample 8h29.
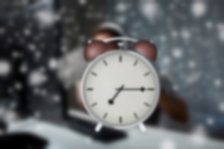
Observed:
7h15
